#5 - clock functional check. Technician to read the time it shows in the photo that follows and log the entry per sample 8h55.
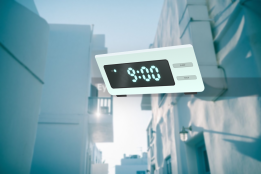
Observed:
9h00
